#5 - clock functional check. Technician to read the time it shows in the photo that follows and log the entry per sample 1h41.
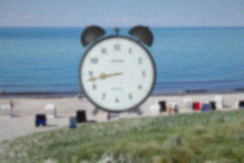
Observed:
8h43
